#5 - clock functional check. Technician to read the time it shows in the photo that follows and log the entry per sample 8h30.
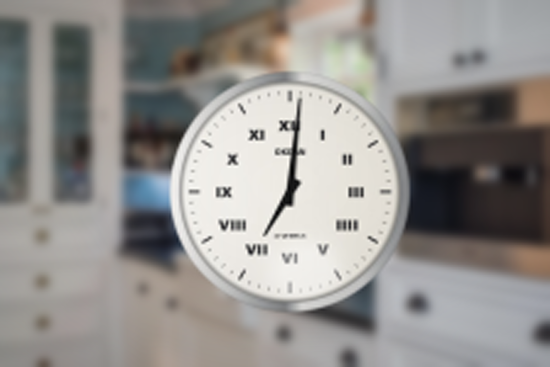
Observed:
7h01
